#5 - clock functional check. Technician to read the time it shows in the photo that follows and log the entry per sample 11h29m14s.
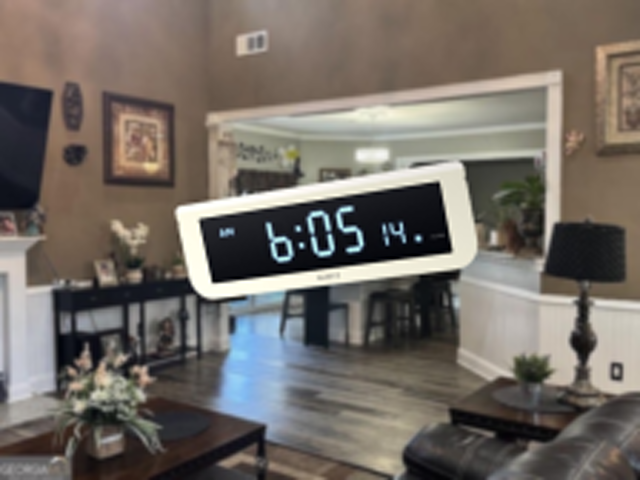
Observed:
6h05m14s
